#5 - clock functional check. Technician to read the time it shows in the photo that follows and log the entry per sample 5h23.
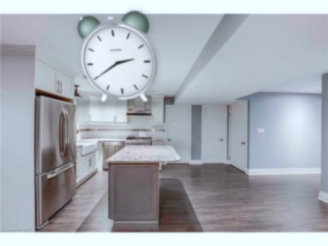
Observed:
2h40
